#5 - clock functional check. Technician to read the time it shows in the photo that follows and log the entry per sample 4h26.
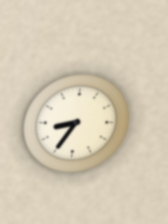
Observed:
8h35
